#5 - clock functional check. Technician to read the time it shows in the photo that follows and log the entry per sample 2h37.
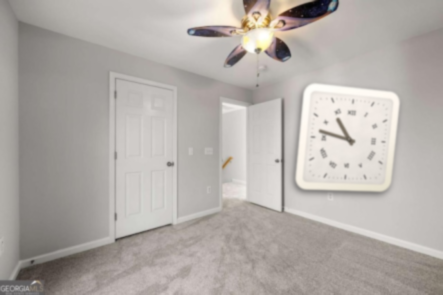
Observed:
10h47
